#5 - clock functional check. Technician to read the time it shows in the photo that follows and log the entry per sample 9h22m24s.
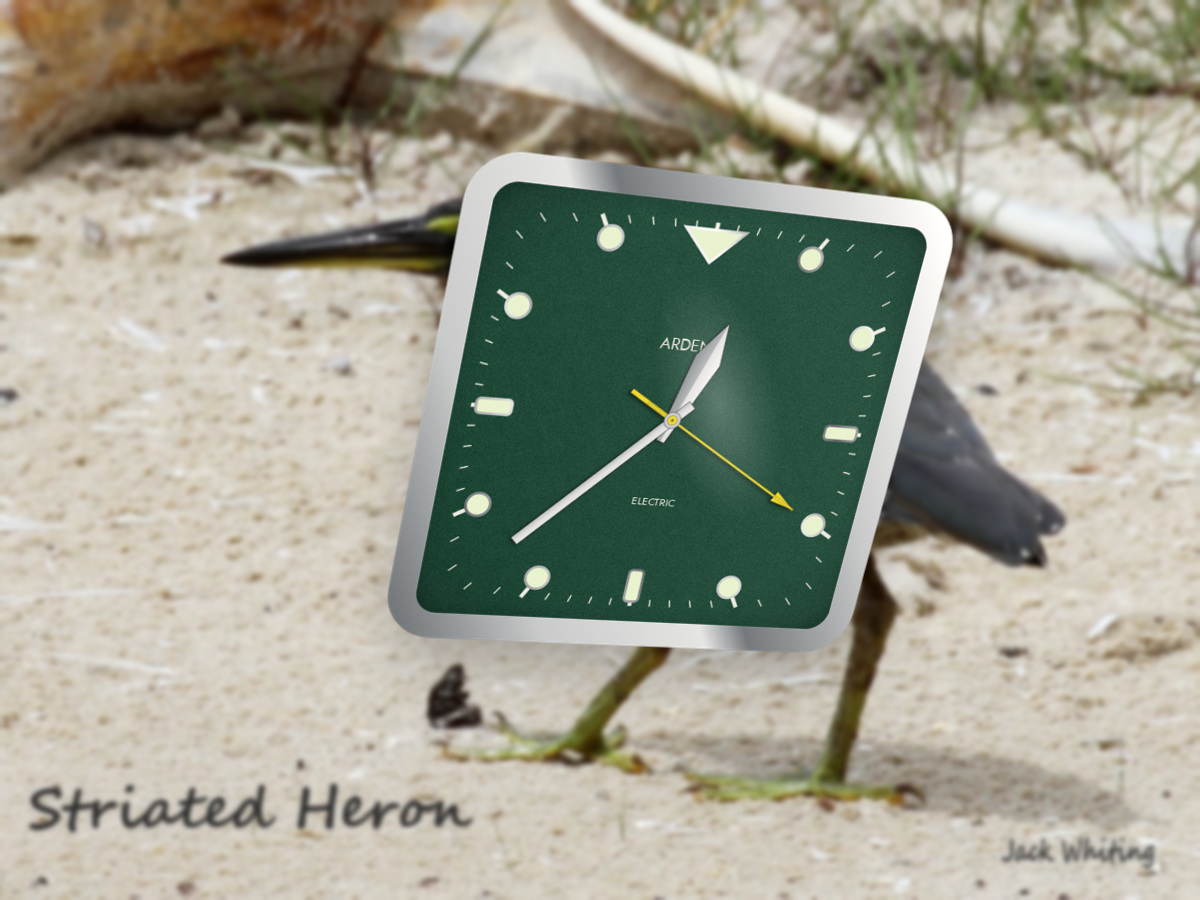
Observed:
12h37m20s
